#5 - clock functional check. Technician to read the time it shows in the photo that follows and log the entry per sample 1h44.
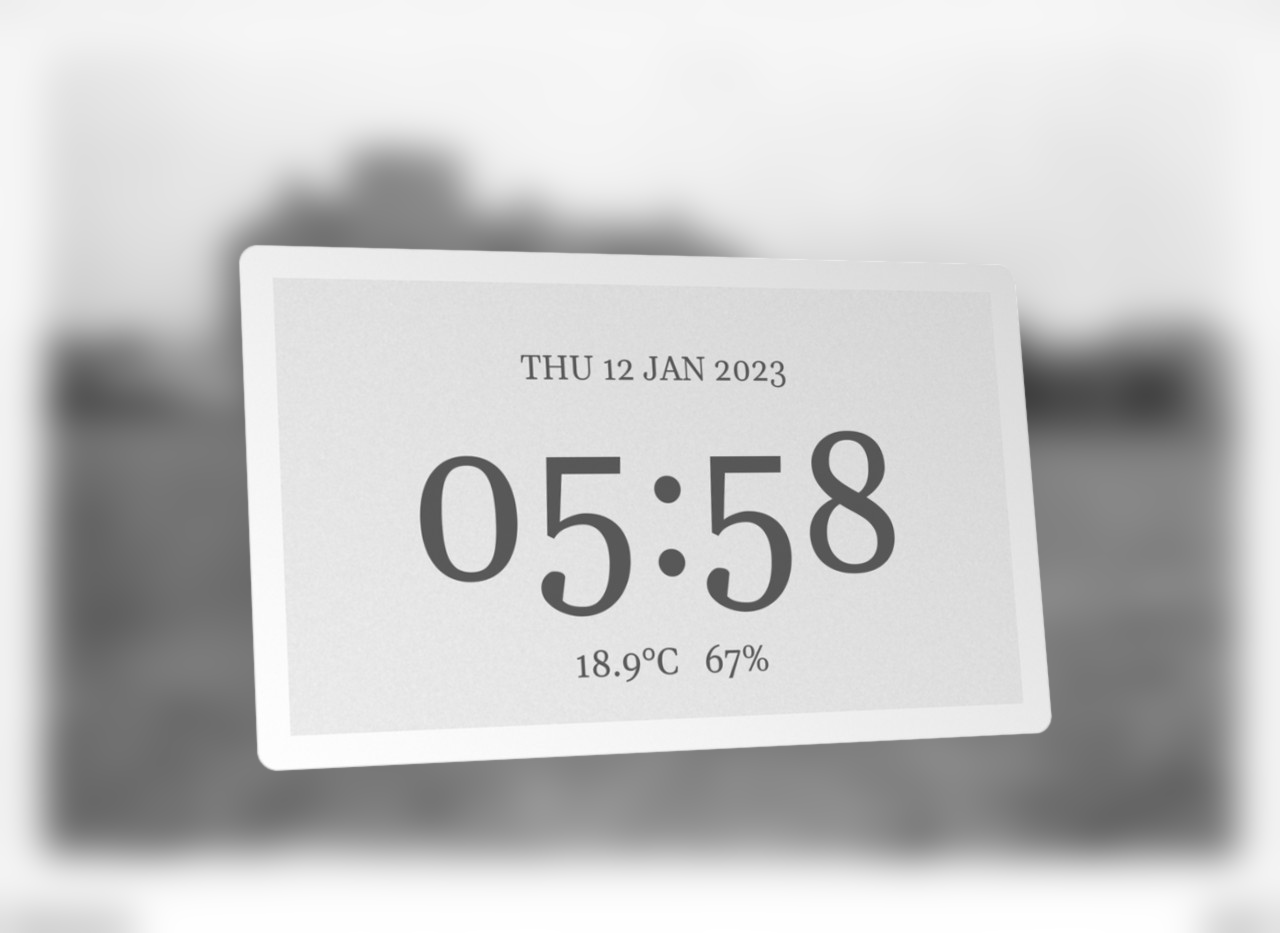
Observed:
5h58
